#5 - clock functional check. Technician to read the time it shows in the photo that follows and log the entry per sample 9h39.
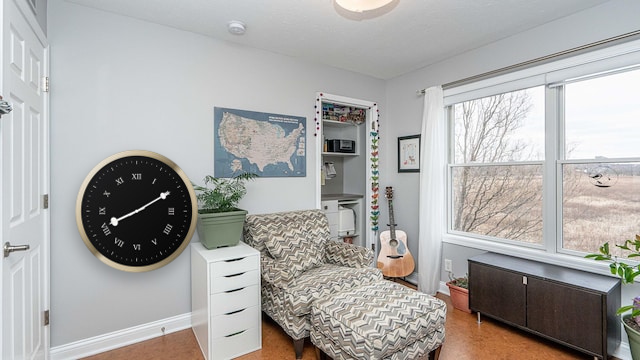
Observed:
8h10
